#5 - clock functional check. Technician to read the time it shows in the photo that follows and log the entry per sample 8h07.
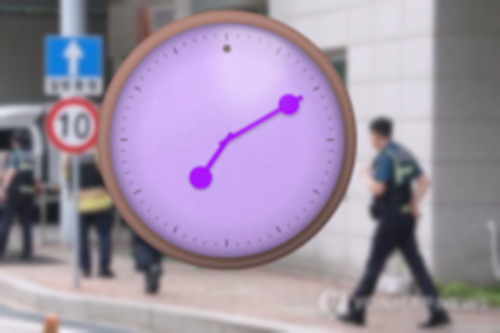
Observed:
7h10
